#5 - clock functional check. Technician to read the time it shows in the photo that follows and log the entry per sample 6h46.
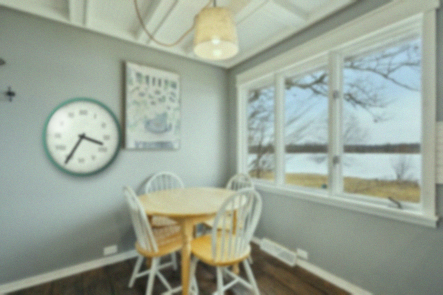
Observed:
3h35
